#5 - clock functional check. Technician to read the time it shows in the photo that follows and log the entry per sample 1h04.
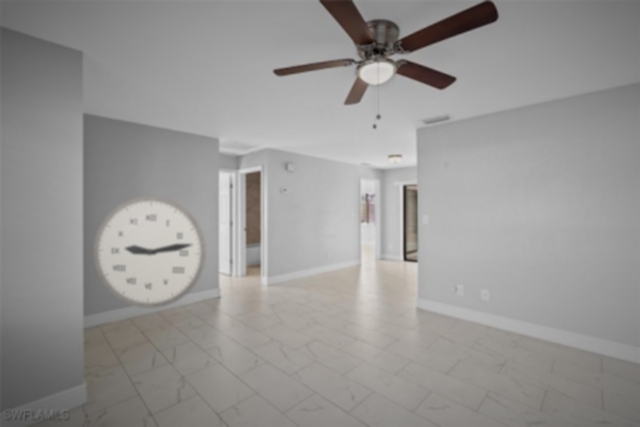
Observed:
9h13
